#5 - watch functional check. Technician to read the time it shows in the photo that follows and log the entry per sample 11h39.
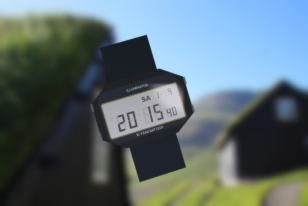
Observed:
20h15
